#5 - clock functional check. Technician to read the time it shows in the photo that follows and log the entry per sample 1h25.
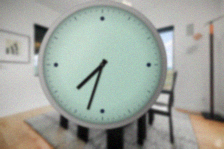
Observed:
7h33
